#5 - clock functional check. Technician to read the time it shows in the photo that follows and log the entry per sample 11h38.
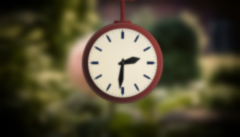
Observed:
2h31
